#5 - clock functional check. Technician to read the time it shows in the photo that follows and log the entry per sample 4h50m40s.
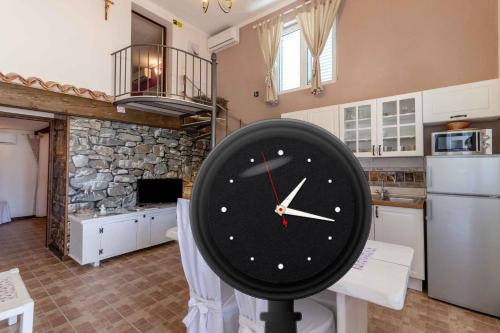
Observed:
1h16m57s
